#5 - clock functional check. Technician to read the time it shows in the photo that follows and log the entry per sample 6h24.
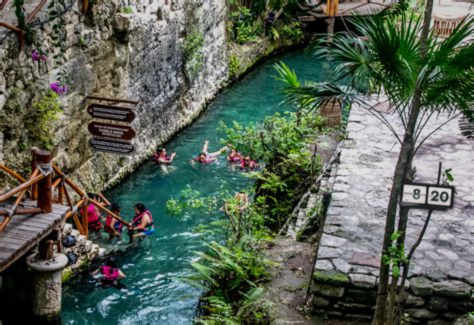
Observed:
8h20
